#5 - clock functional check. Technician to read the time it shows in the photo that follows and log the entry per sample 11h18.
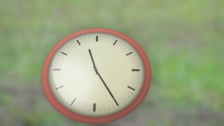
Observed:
11h25
